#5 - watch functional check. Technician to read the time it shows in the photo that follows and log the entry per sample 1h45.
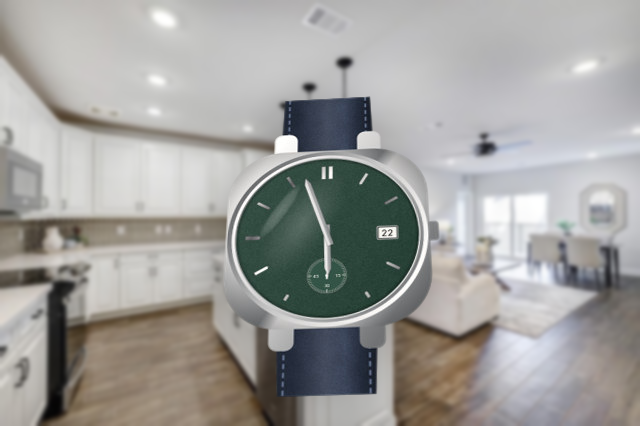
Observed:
5h57
